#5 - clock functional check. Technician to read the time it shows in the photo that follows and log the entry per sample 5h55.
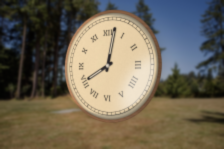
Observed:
8h02
